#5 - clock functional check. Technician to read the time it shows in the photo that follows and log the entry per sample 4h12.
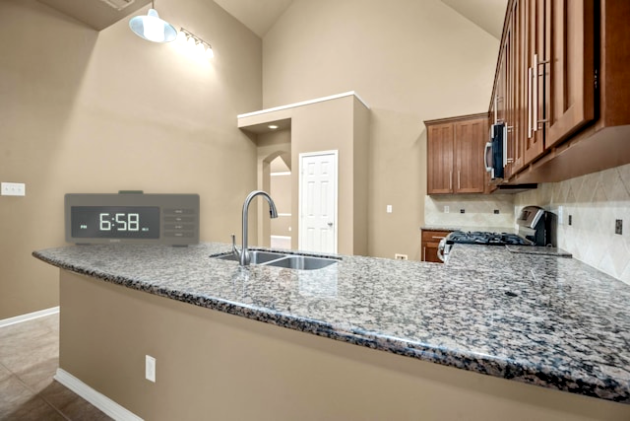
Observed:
6h58
